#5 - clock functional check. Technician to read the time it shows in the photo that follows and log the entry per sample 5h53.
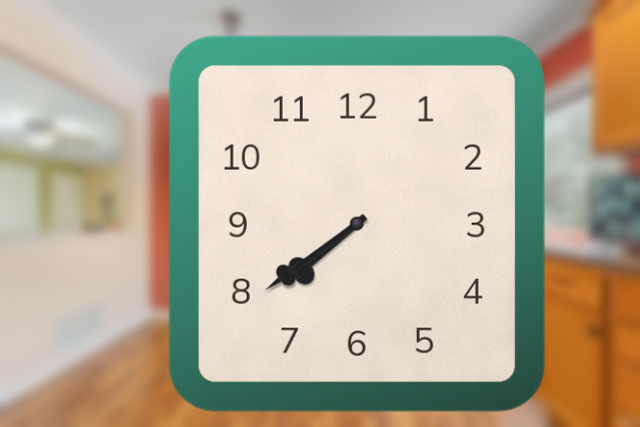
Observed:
7h39
